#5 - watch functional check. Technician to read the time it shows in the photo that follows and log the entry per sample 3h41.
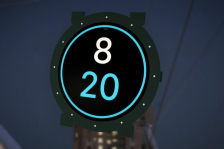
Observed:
8h20
